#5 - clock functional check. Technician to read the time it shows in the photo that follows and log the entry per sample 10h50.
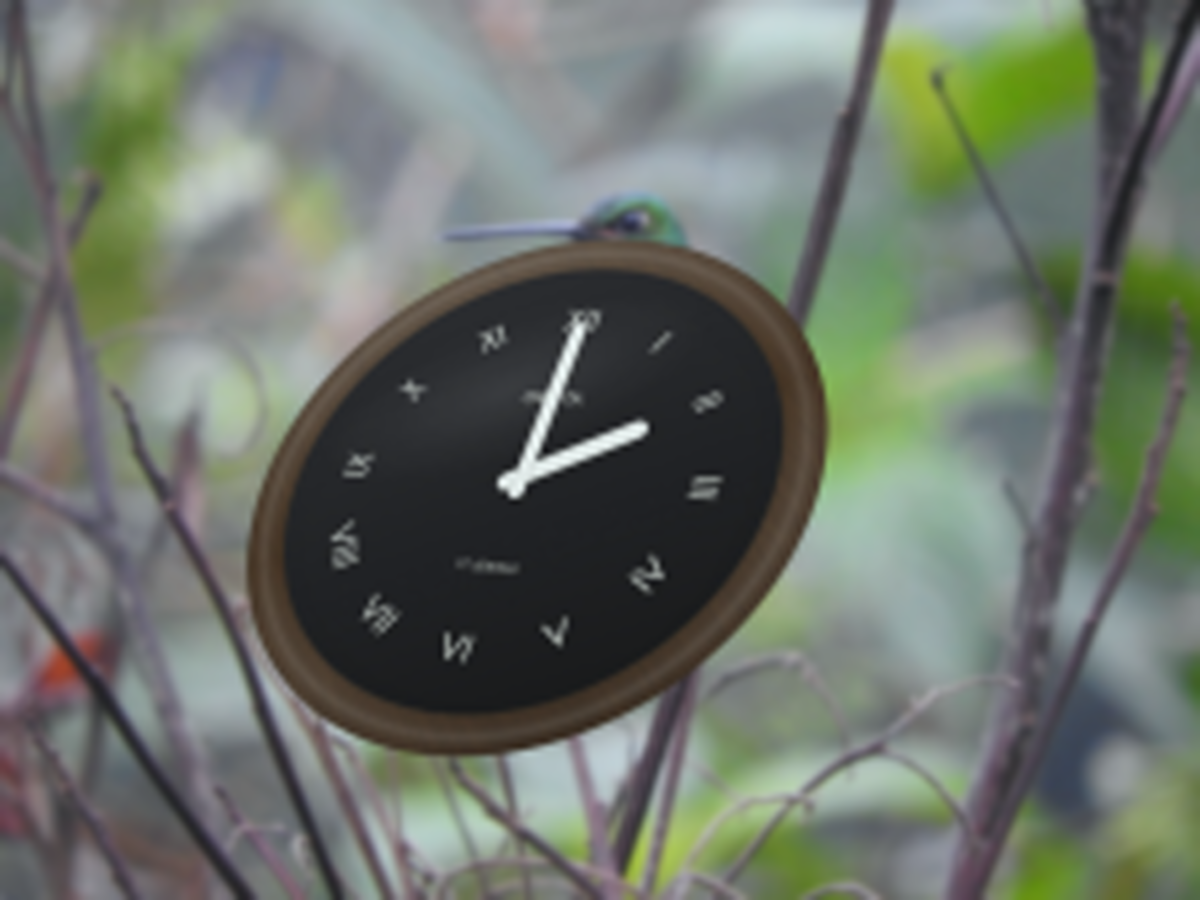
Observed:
2h00
